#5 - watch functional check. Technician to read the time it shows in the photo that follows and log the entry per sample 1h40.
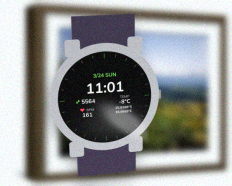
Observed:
11h01
